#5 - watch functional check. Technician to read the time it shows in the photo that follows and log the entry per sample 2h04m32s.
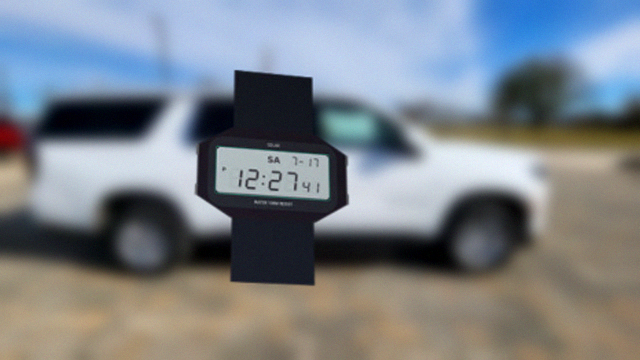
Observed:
12h27m41s
